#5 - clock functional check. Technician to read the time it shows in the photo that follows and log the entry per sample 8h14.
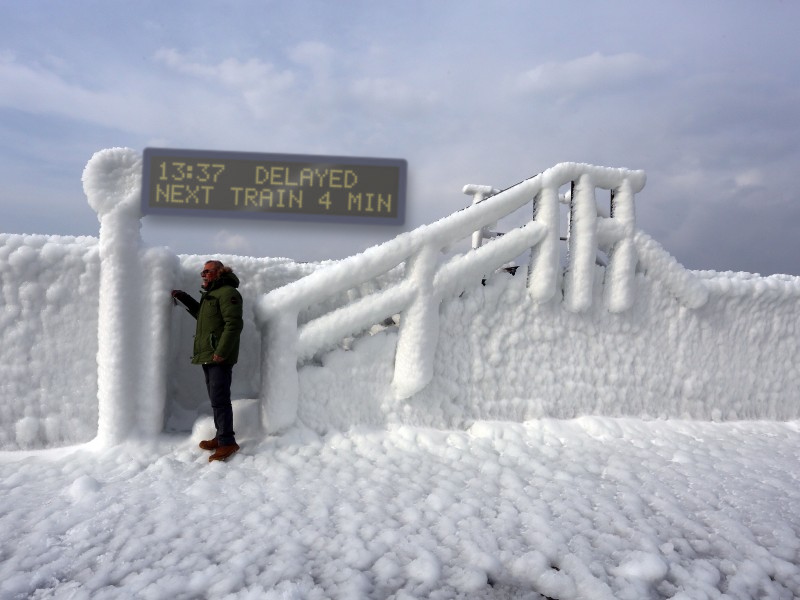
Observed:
13h37
